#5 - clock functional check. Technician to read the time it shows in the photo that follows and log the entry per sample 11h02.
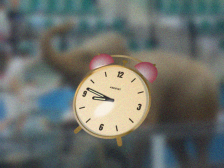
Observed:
8h47
